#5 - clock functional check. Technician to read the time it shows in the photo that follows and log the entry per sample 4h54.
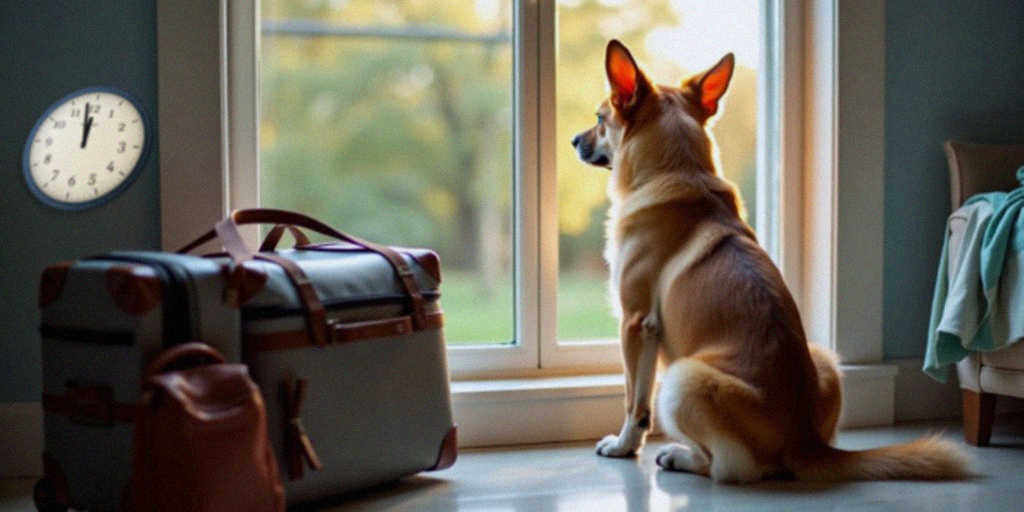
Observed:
11h58
